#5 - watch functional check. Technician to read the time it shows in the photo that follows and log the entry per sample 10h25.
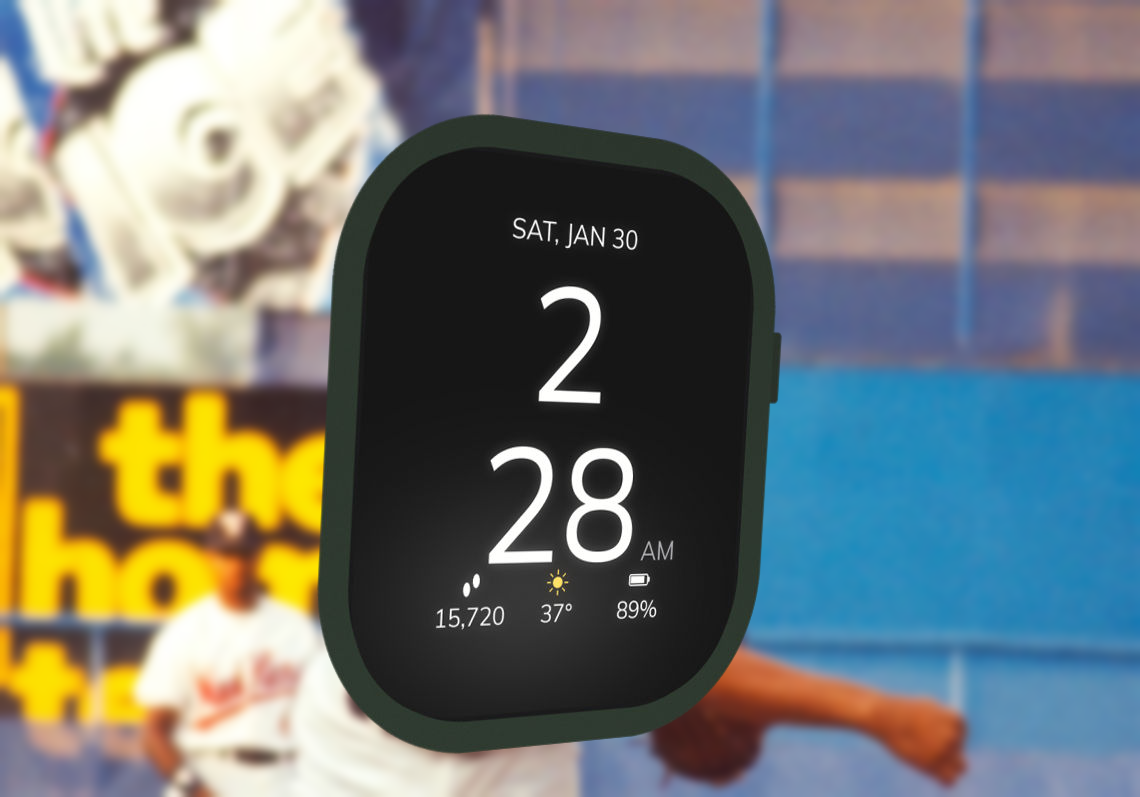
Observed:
2h28
